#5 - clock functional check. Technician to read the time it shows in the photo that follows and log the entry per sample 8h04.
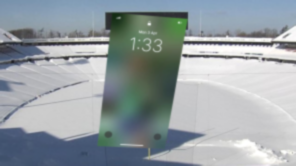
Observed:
1h33
